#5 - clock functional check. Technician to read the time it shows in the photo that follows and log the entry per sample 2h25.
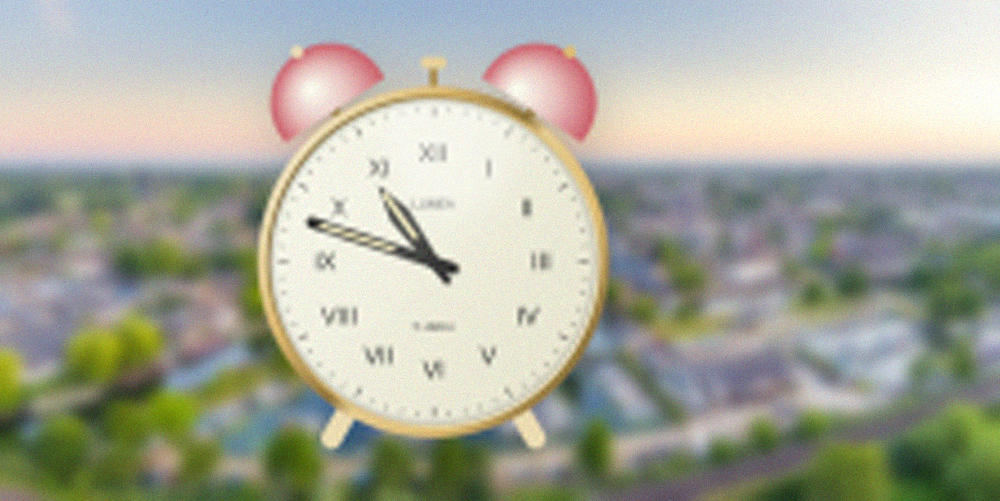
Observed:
10h48
